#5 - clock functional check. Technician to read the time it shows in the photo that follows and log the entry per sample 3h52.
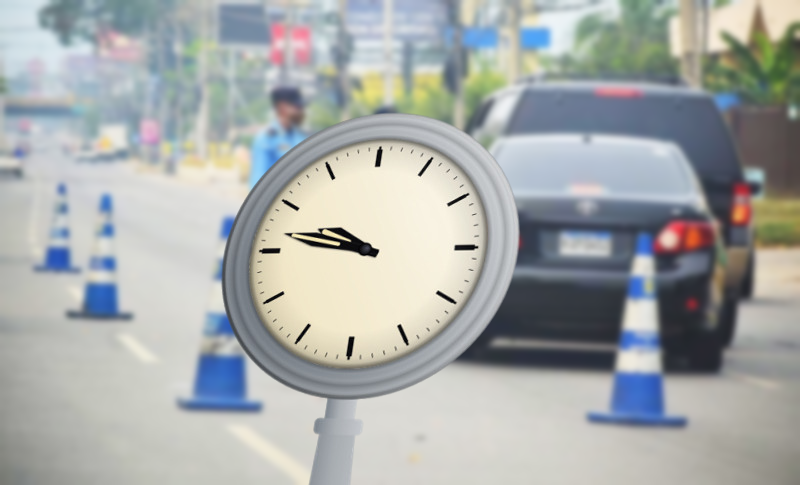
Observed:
9h47
